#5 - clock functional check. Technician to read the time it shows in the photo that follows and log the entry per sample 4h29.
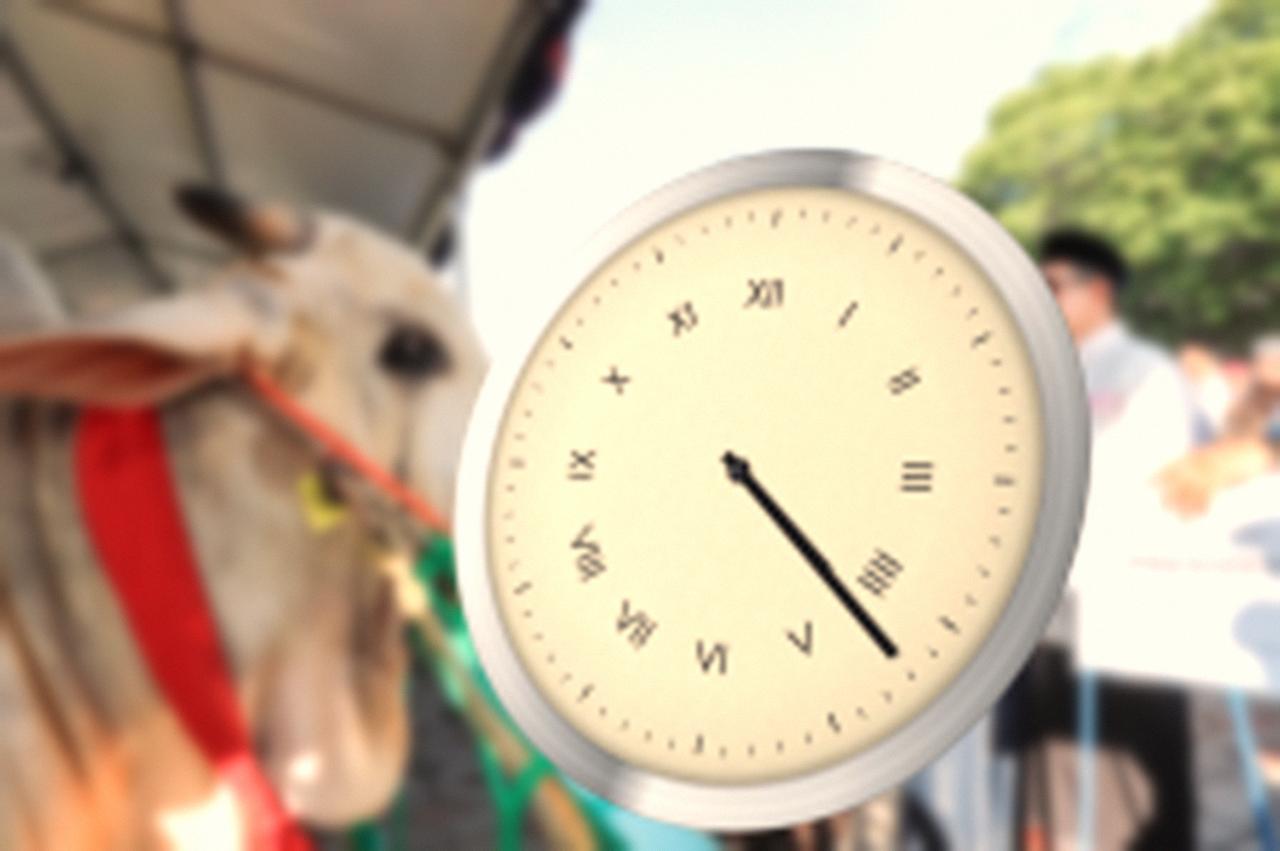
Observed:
4h22
